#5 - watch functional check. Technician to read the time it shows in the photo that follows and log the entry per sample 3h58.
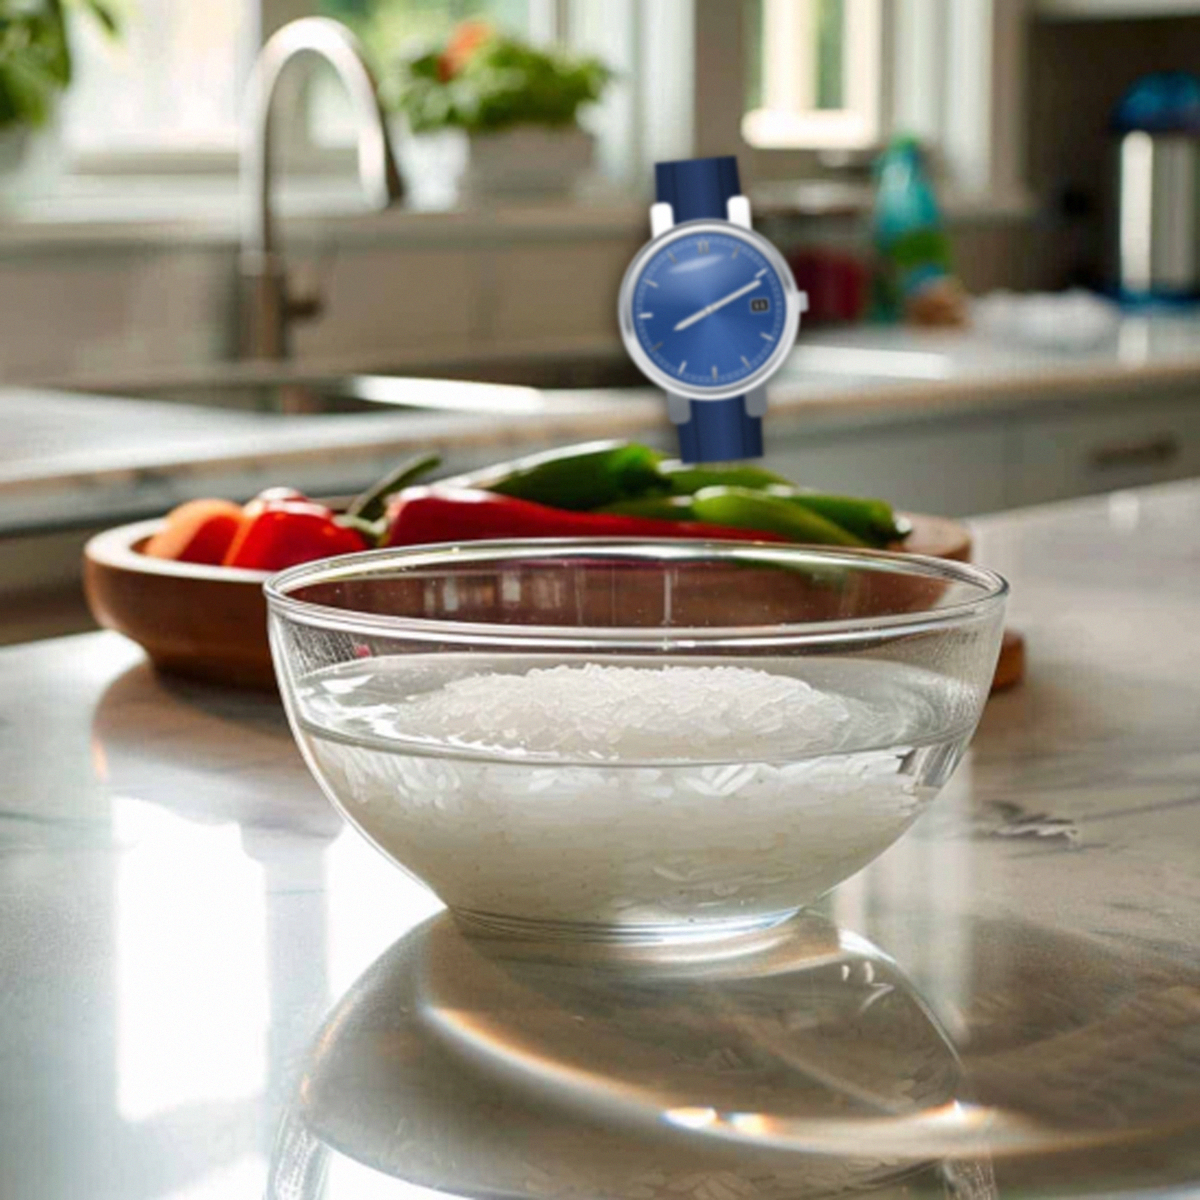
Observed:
8h11
